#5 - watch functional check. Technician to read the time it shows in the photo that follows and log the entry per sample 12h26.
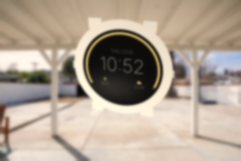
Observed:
10h52
